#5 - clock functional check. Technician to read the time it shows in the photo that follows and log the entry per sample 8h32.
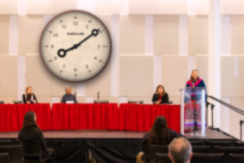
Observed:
8h09
